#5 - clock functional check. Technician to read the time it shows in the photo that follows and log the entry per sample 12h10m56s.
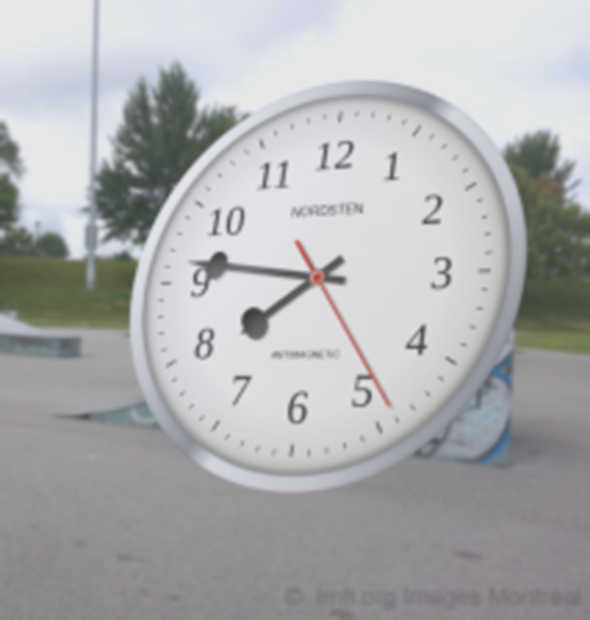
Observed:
7h46m24s
